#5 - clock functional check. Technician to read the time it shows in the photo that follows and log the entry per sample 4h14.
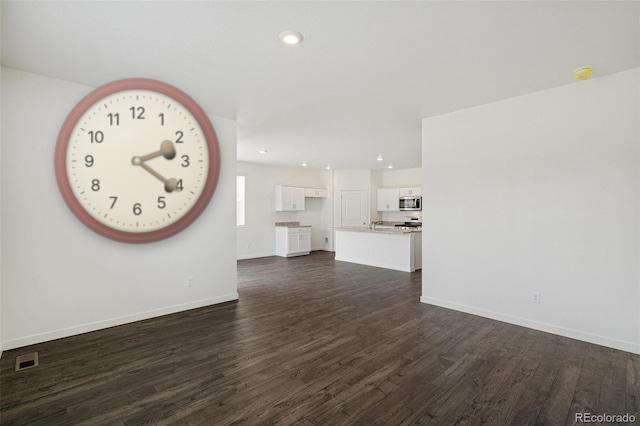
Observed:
2h21
